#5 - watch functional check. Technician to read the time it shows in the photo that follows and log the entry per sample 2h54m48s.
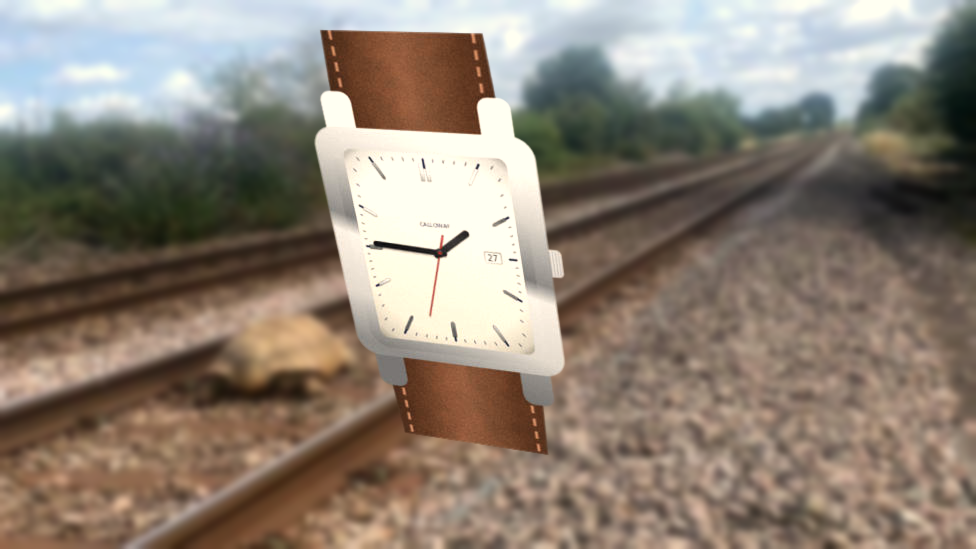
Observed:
1h45m33s
